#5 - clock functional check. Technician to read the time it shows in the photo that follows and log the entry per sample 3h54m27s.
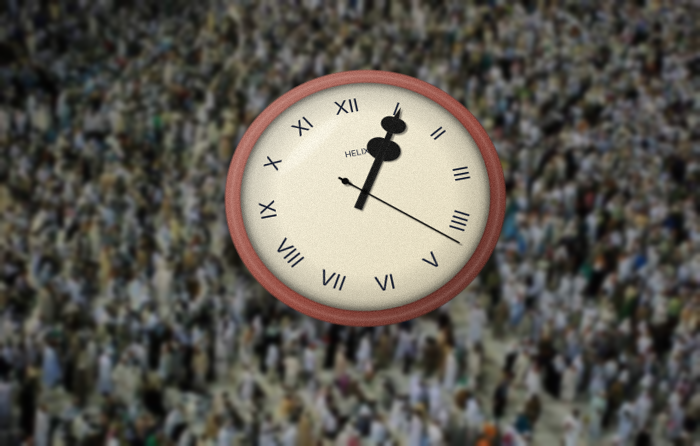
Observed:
1h05m22s
